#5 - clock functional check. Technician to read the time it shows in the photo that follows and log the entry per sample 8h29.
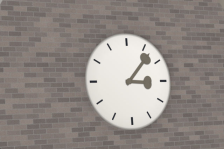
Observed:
3h07
